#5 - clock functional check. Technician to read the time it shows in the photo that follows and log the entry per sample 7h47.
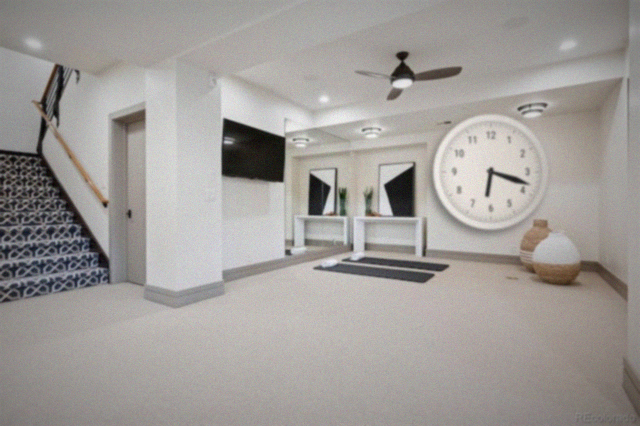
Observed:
6h18
